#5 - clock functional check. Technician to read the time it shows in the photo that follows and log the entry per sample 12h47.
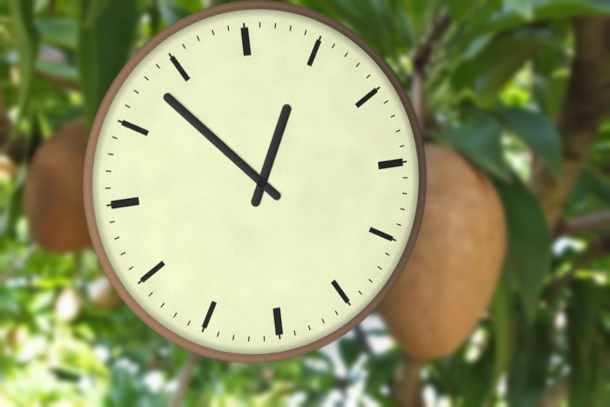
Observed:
12h53
